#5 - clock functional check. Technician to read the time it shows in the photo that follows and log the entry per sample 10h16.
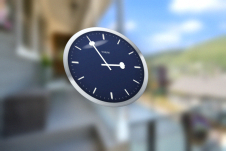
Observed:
2h55
